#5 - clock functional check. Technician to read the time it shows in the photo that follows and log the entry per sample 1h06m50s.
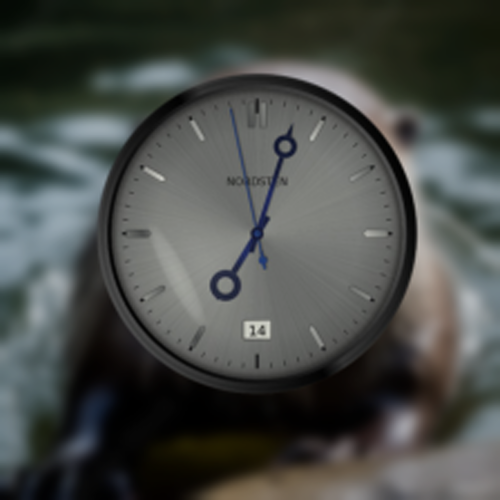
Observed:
7h02m58s
